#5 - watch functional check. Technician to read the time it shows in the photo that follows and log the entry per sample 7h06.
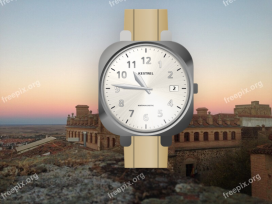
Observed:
10h46
